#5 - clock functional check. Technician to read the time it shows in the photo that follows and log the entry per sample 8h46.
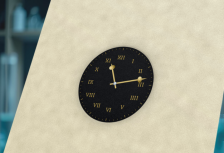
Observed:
11h13
